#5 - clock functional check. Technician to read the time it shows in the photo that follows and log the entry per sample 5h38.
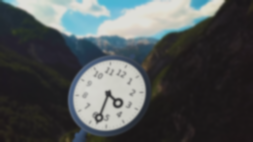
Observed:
3h28
